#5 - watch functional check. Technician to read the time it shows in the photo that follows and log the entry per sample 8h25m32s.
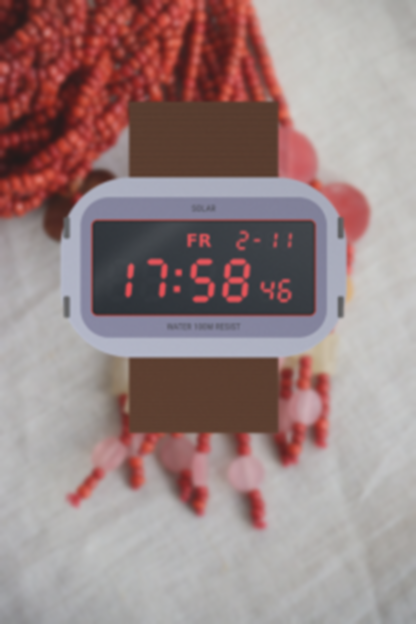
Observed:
17h58m46s
